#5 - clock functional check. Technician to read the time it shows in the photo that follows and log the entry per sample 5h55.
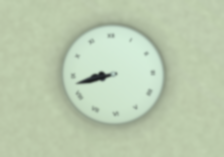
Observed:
8h43
